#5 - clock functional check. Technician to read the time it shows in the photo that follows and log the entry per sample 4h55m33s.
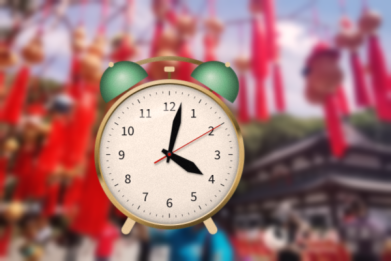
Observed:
4h02m10s
